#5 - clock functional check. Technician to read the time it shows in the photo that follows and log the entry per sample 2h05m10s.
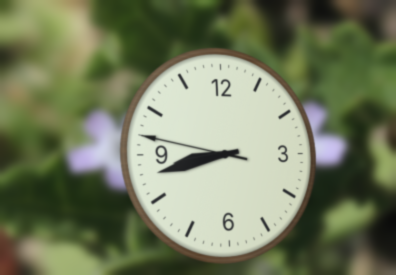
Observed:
8h42m47s
